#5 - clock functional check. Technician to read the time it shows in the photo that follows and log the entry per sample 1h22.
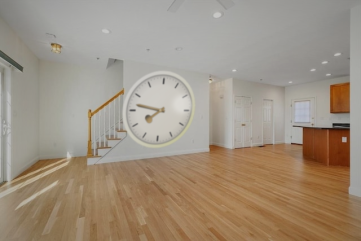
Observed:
7h47
